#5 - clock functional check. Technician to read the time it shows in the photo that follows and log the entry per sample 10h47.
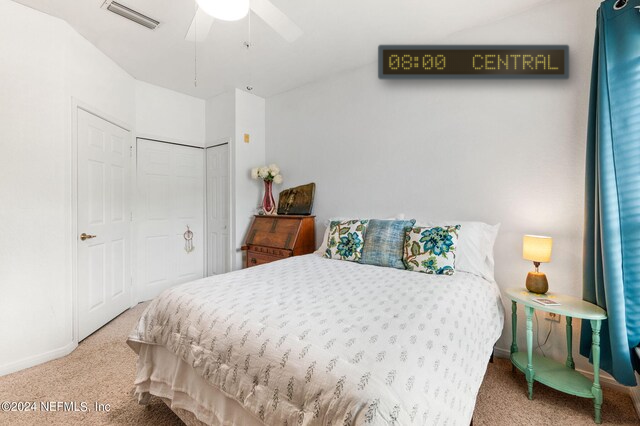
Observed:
8h00
